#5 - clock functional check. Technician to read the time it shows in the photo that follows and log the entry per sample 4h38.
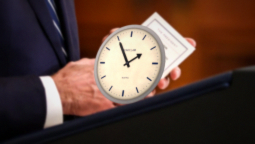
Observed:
1h55
